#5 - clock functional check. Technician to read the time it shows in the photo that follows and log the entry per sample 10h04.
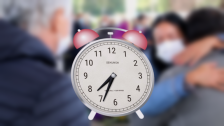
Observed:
7h34
